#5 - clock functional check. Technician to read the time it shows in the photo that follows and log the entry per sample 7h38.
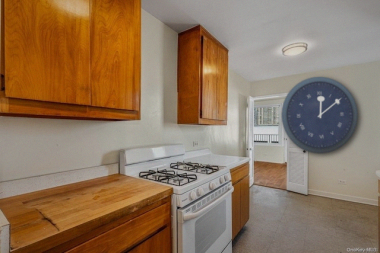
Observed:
12h09
